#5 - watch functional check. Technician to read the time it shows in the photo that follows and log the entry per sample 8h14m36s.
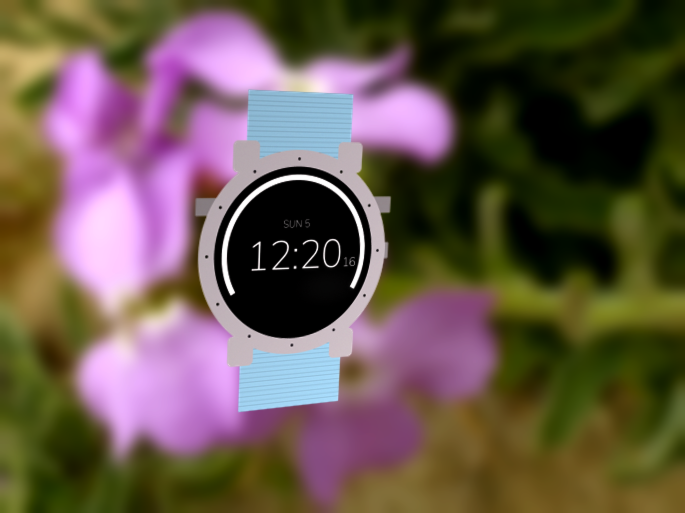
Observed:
12h20m16s
